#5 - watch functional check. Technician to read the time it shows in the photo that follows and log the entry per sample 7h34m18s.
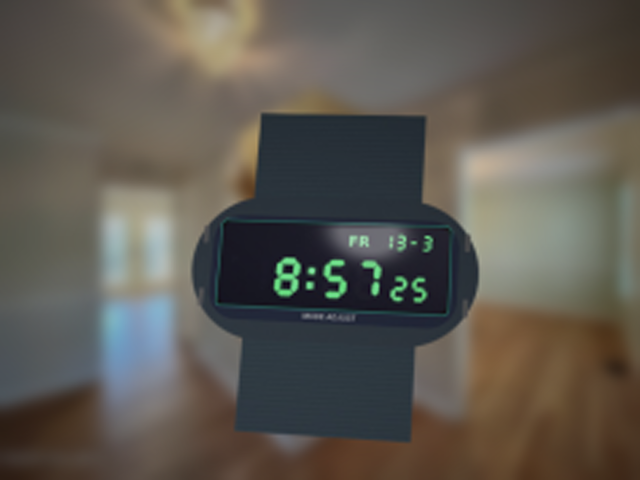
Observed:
8h57m25s
